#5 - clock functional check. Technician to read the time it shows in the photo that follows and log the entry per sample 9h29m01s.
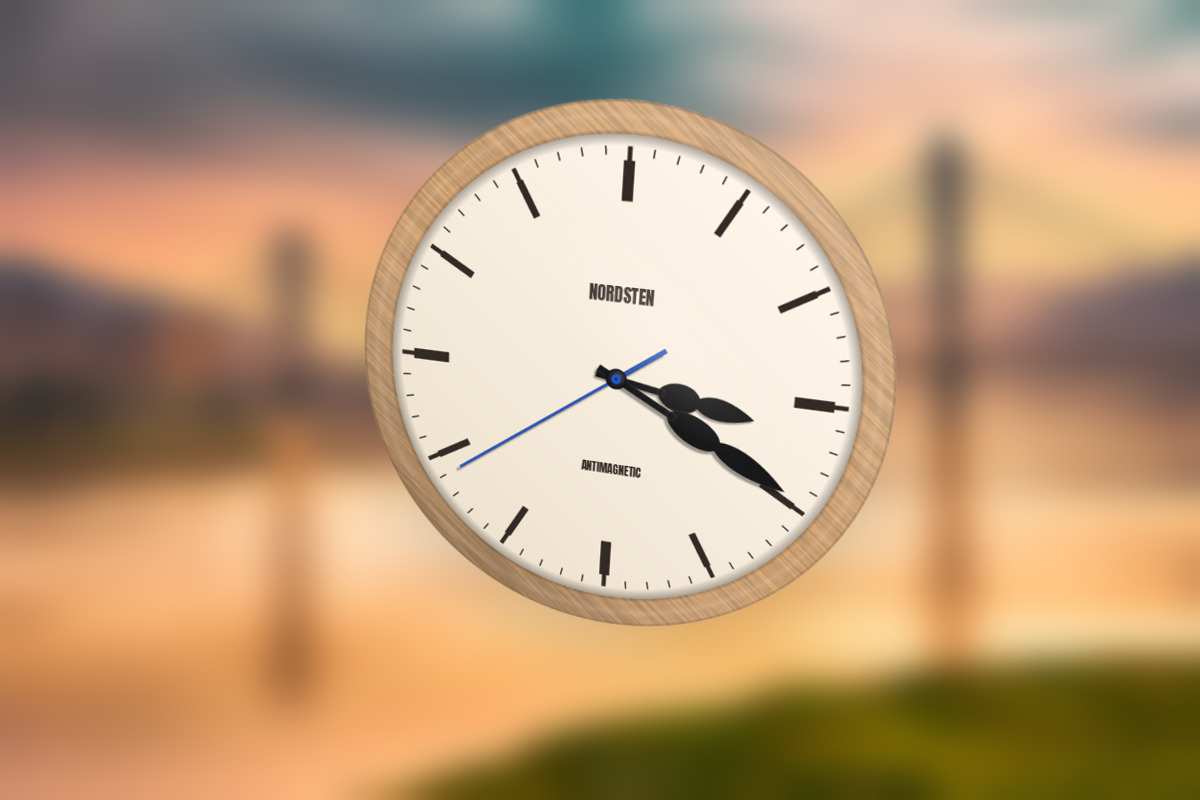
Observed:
3h19m39s
